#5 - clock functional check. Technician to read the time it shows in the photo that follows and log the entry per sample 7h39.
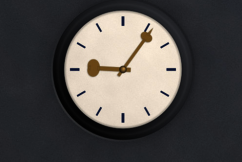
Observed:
9h06
